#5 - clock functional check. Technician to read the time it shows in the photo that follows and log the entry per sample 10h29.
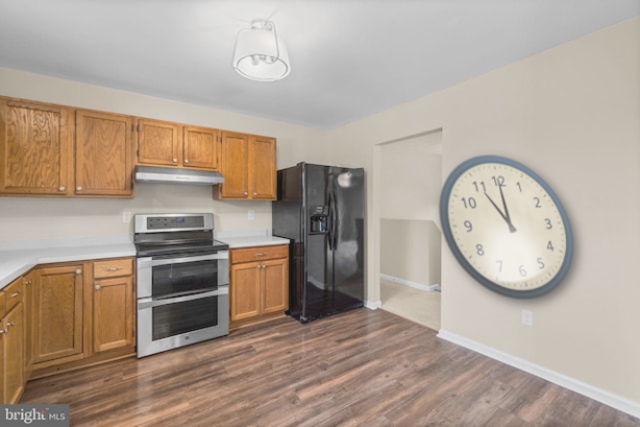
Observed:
11h00
